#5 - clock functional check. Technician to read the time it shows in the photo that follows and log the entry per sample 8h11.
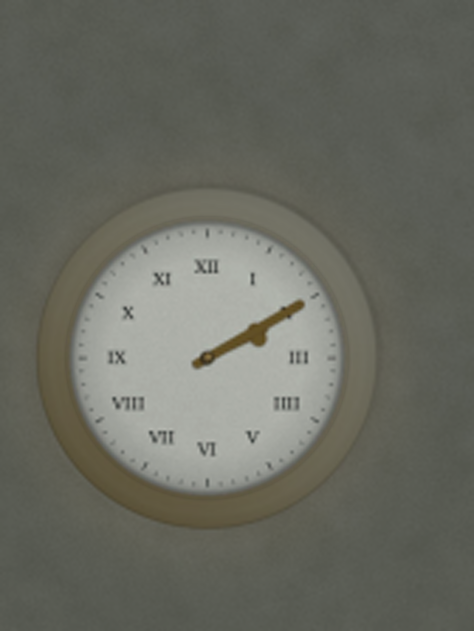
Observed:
2h10
